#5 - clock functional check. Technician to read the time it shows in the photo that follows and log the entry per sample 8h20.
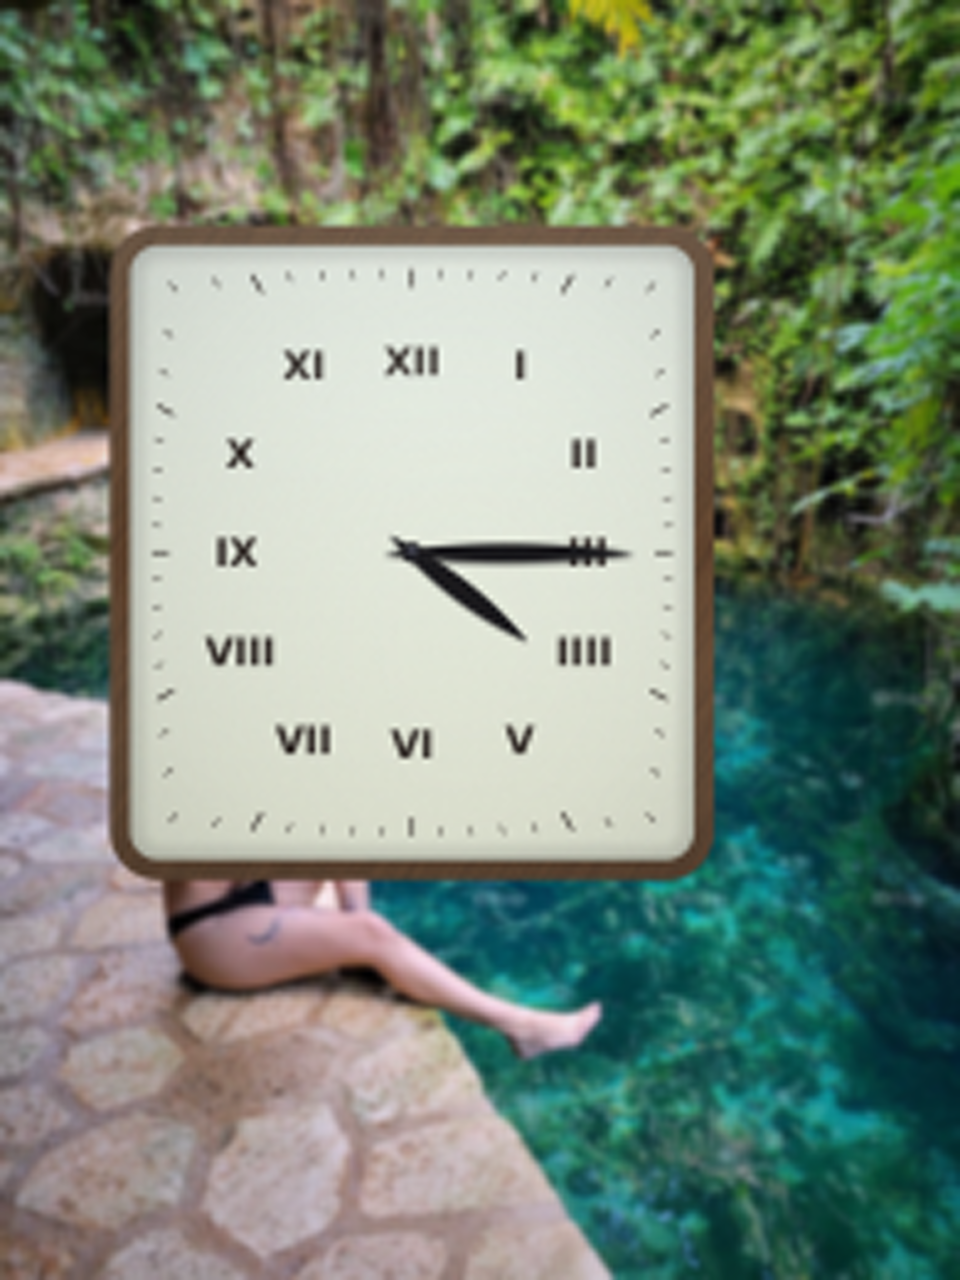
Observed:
4h15
